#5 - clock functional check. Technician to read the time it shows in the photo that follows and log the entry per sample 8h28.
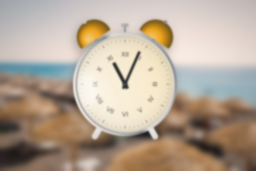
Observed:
11h04
